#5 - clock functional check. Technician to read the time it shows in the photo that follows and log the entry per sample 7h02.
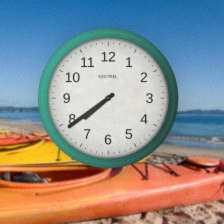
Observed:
7h39
